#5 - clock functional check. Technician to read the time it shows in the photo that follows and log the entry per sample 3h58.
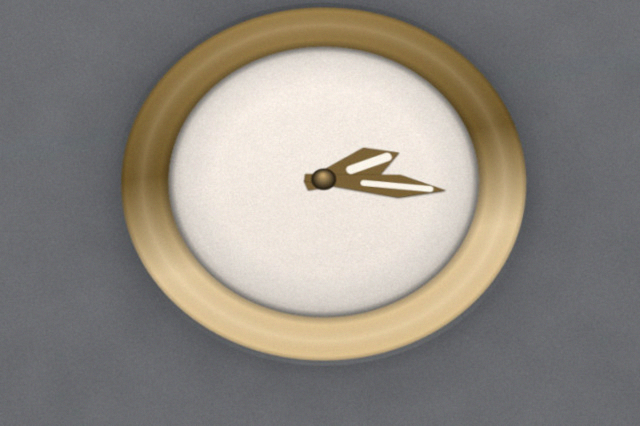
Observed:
2h16
